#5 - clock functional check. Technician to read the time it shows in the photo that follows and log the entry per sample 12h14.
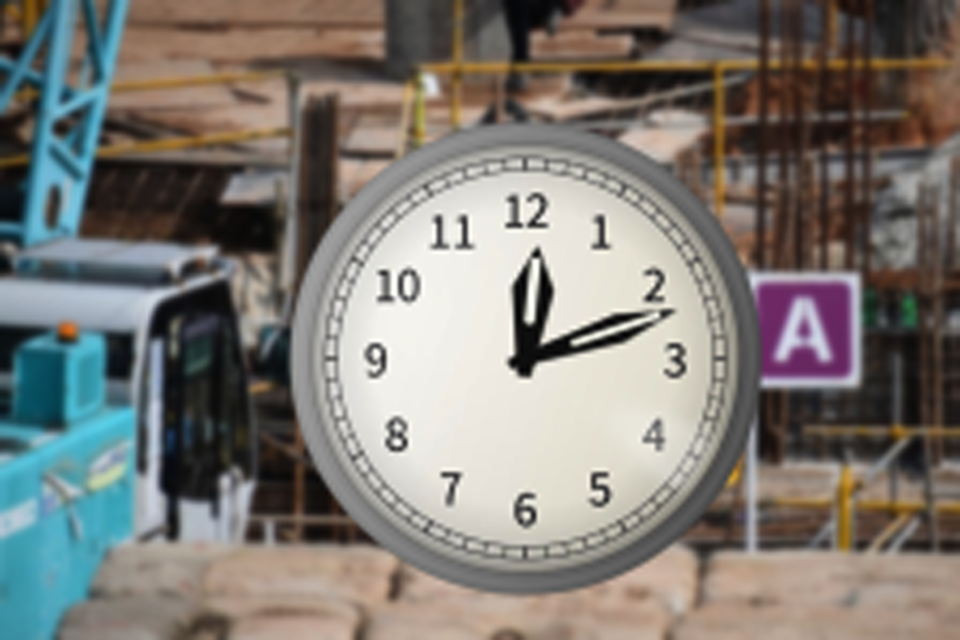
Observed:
12h12
